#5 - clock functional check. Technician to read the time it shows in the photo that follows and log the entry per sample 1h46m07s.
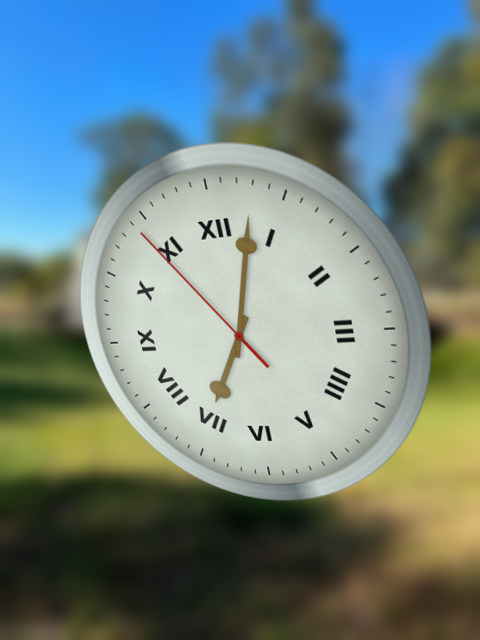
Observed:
7h02m54s
